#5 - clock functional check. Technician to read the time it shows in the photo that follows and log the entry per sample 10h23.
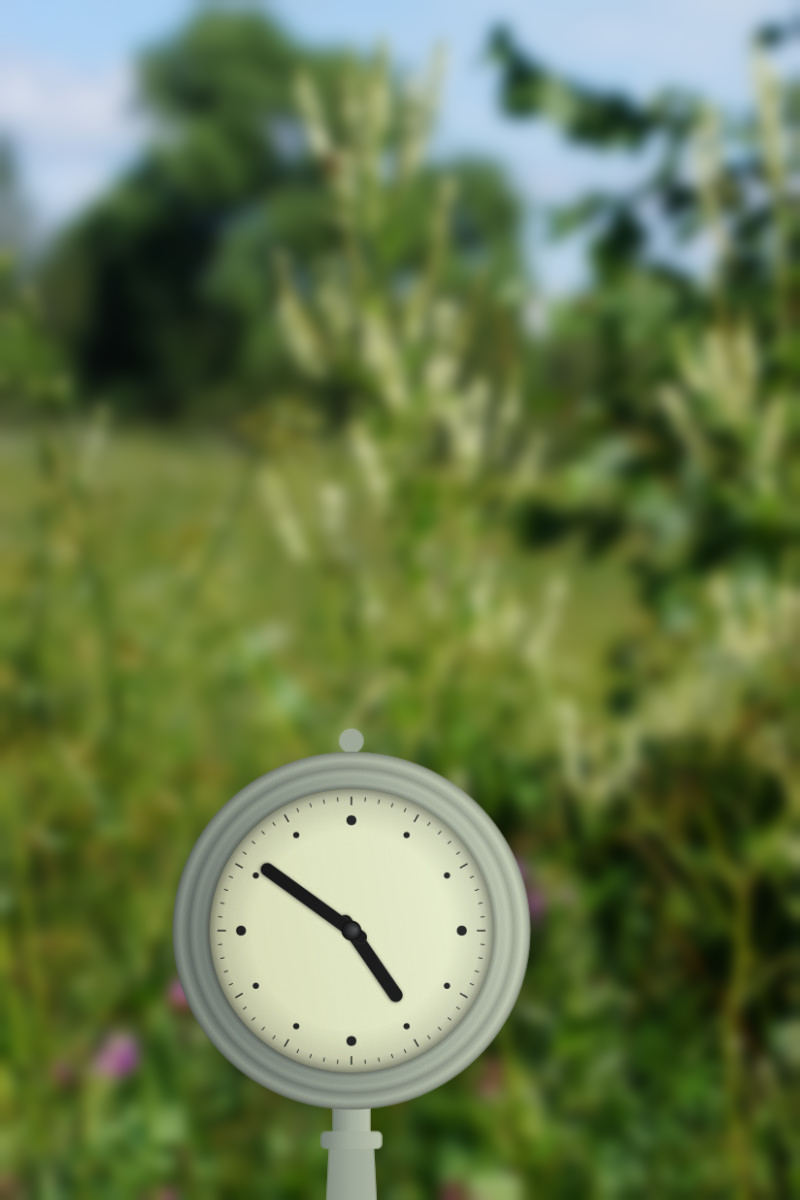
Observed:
4h51
